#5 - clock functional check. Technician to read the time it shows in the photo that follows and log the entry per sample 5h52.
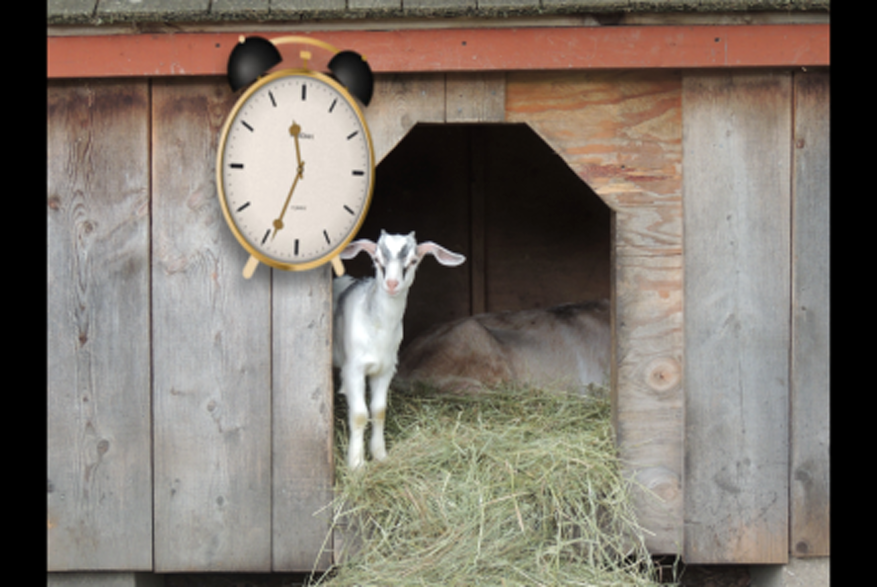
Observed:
11h34
